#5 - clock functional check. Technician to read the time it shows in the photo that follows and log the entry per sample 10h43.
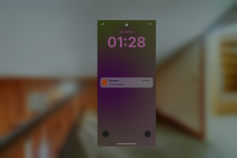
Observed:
1h28
